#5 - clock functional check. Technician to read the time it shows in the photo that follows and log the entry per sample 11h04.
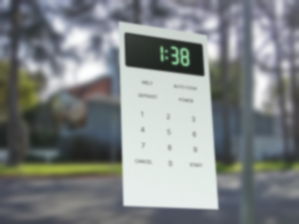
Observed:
1h38
